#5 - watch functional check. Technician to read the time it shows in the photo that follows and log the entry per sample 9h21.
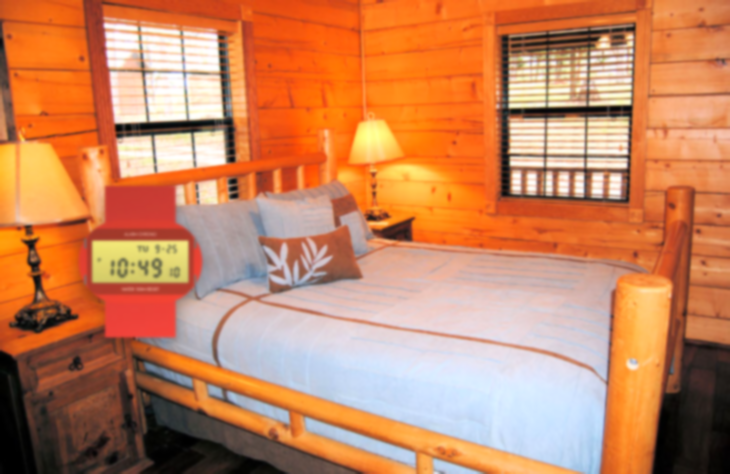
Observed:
10h49
